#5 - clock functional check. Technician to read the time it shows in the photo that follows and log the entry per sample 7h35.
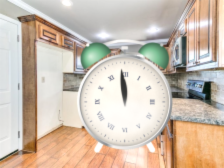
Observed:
11h59
